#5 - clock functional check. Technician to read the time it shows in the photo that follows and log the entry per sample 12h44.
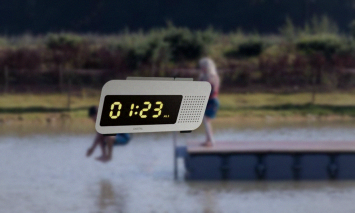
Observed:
1h23
